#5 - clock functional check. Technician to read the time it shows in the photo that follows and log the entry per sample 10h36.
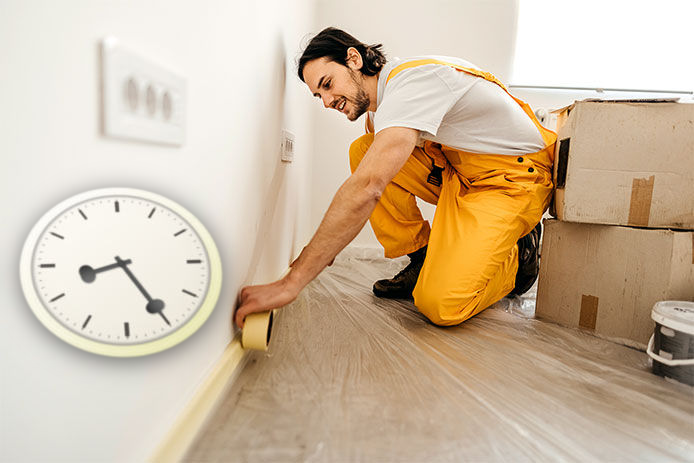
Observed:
8h25
